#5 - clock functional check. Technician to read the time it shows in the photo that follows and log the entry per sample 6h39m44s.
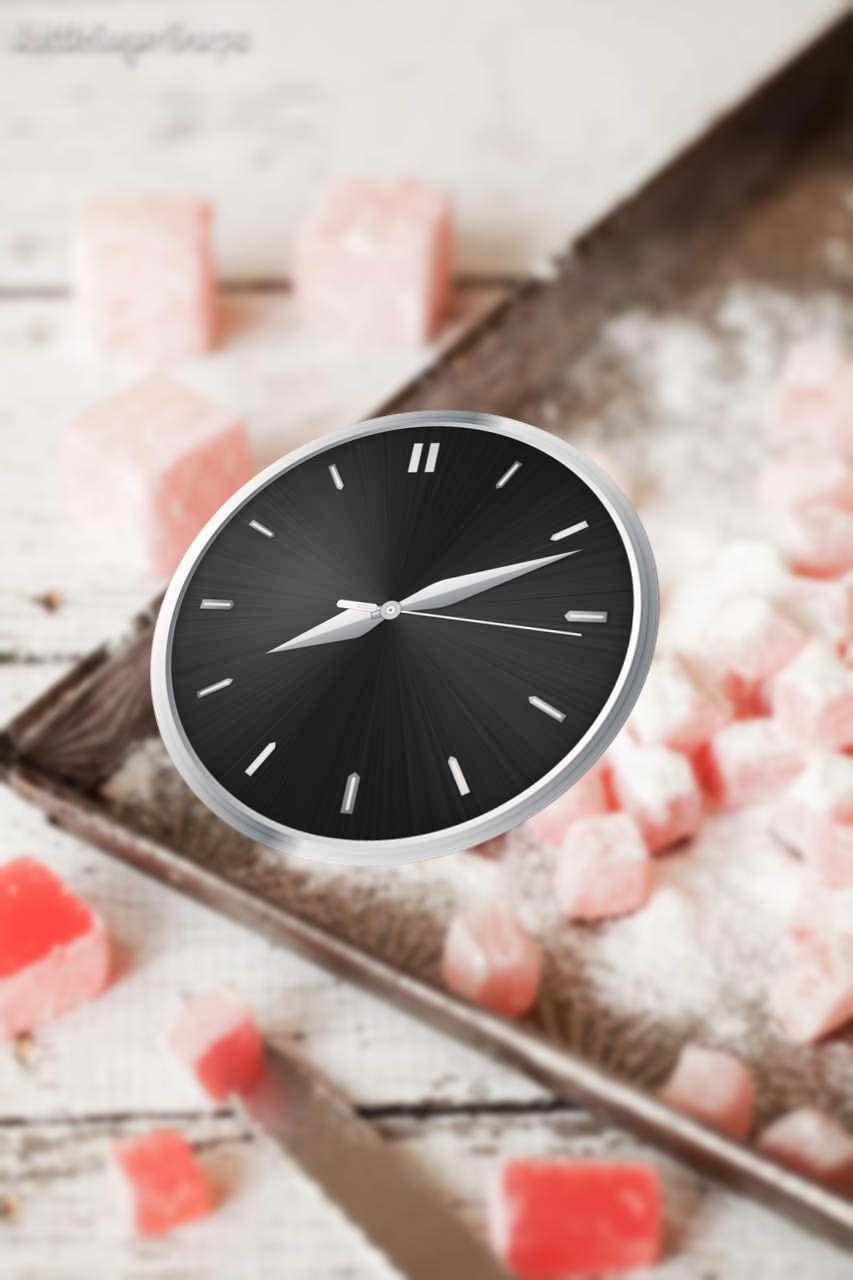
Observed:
8h11m16s
